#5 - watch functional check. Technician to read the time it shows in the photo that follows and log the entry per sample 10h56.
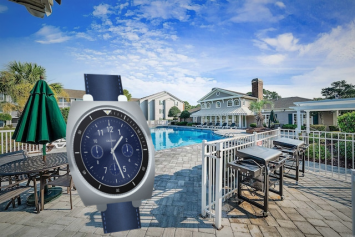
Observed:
1h27
